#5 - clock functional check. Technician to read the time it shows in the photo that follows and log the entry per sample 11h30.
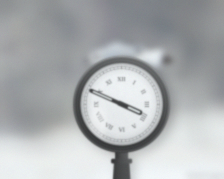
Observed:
3h49
